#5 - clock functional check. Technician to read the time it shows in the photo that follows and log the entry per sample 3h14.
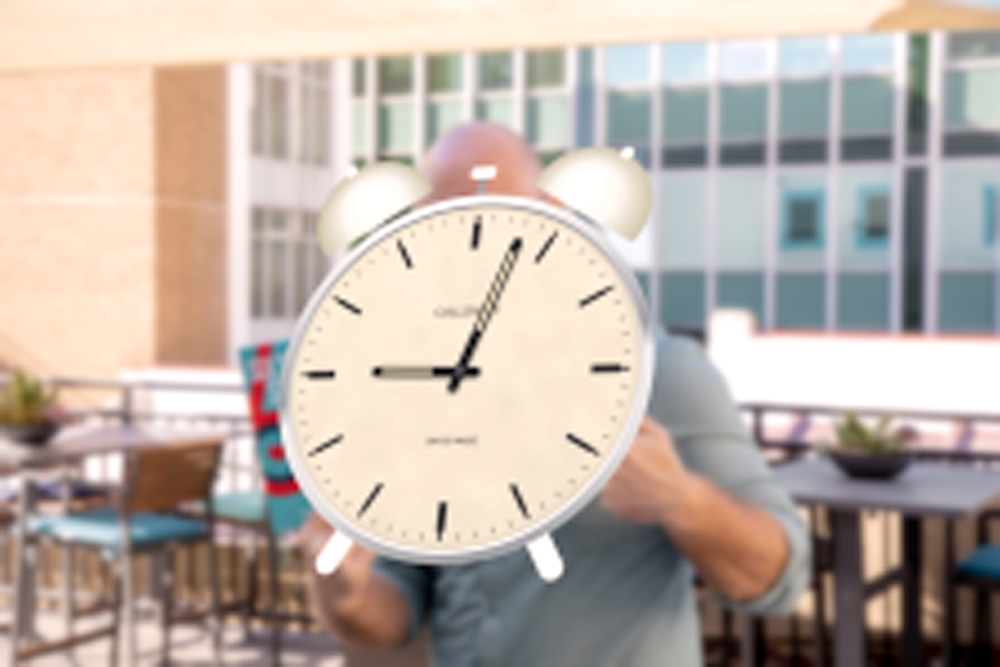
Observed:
9h03
